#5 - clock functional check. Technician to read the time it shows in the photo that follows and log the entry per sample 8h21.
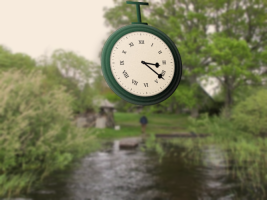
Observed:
3h22
